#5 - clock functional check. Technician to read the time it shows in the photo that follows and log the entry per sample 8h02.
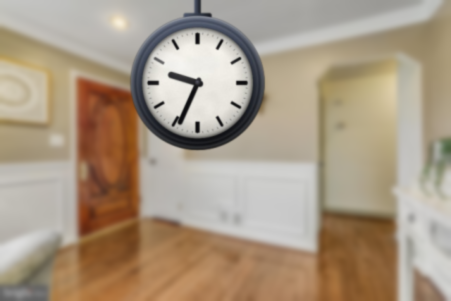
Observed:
9h34
